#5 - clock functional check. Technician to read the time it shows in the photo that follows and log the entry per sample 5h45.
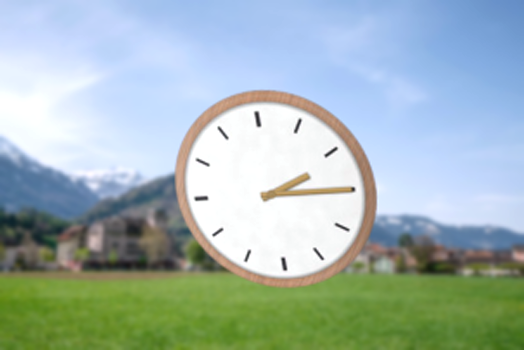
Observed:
2h15
